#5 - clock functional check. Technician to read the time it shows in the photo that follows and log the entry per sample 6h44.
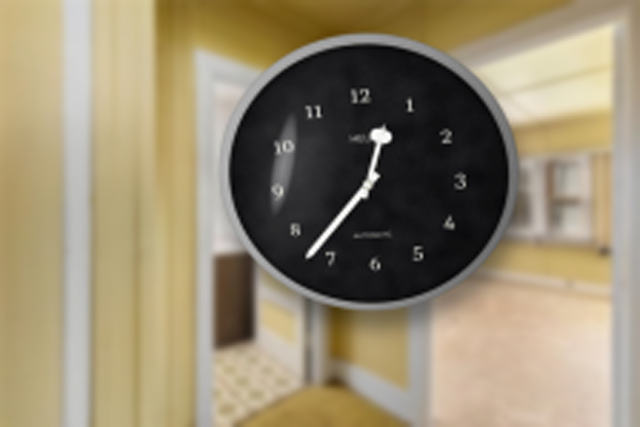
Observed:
12h37
